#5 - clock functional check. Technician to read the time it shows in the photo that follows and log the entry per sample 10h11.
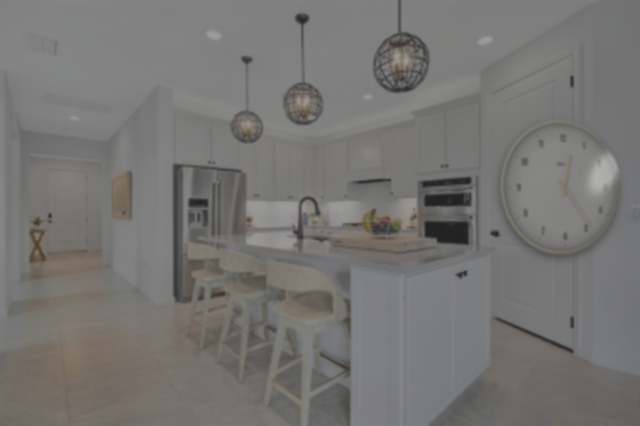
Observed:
12h24
